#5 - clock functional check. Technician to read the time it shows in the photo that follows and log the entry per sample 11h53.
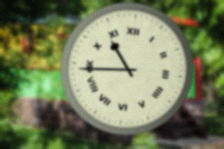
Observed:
10h44
